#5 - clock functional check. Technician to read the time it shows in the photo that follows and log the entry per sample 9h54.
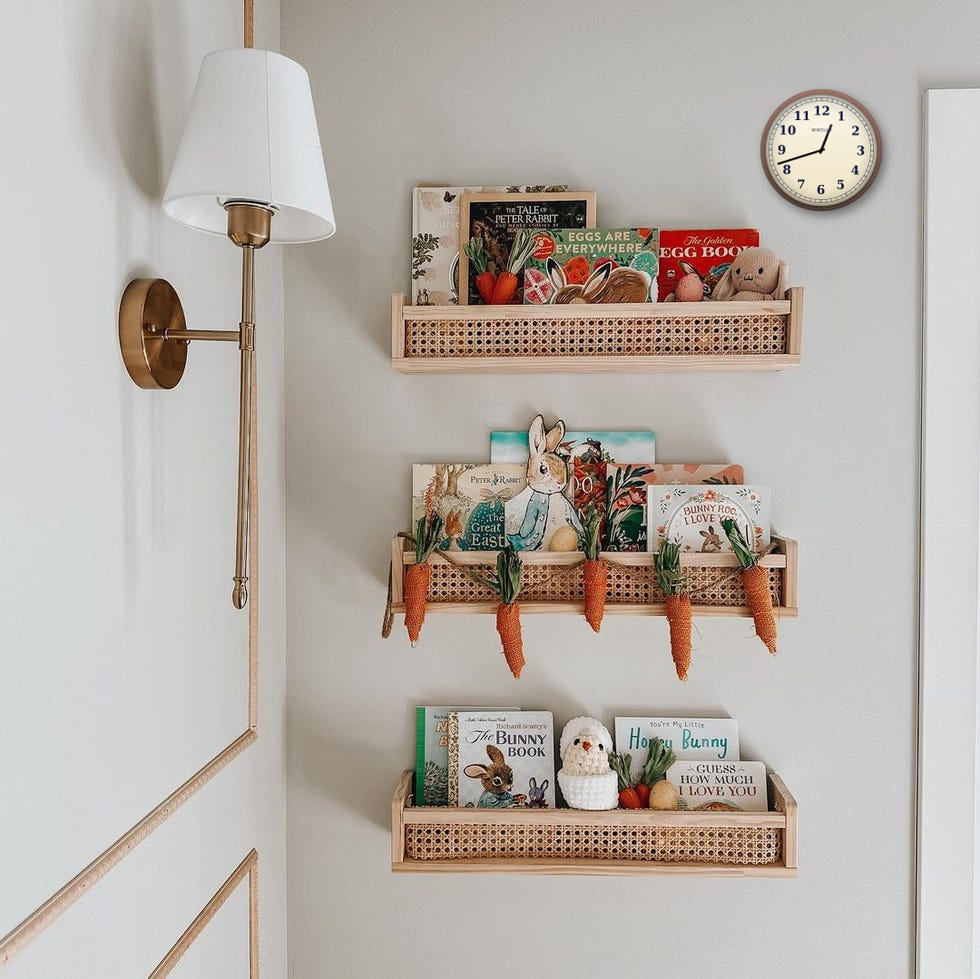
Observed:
12h42
